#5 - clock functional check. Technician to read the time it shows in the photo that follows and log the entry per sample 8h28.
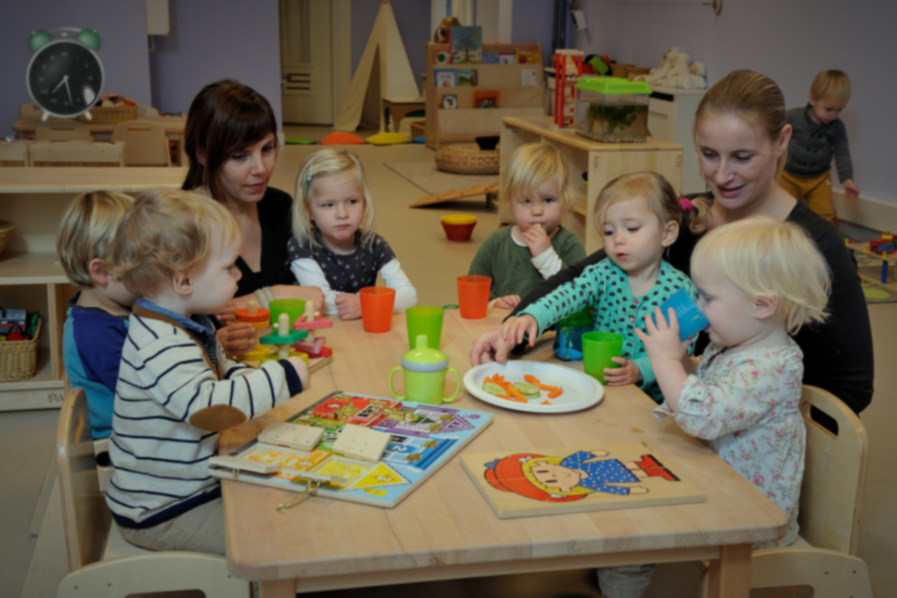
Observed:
7h28
